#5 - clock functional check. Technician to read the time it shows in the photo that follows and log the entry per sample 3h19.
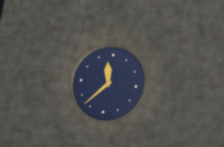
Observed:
11h37
